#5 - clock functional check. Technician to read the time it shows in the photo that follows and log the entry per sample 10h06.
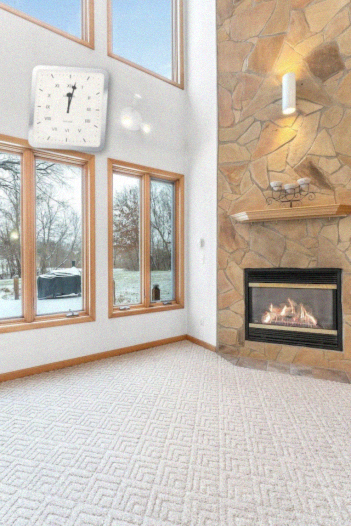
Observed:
12h02
